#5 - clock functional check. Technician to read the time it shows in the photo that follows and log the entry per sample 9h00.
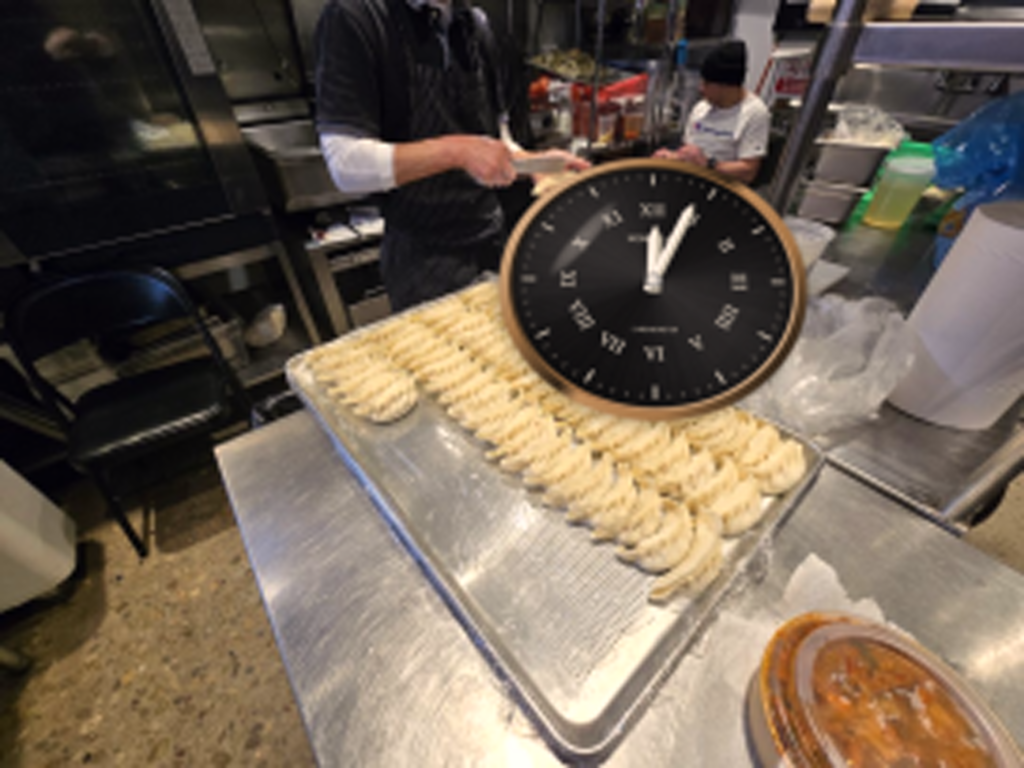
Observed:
12h04
